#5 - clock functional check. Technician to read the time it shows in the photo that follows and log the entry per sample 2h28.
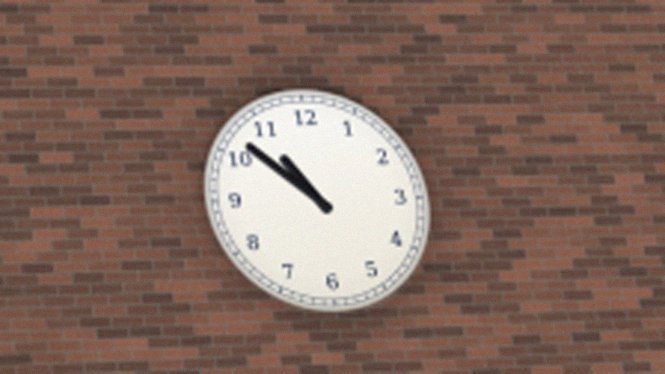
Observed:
10h52
